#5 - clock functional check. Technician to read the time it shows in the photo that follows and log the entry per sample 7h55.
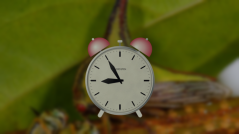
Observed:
8h55
